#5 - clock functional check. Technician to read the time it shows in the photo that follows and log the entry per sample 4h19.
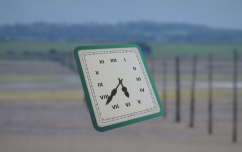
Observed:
5h38
